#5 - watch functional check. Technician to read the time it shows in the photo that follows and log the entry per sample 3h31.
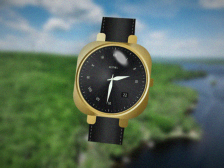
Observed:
2h31
